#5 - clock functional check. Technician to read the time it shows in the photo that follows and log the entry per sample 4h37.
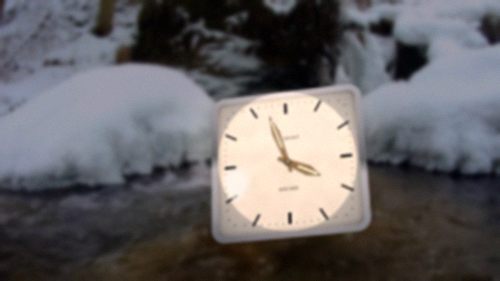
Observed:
3h57
